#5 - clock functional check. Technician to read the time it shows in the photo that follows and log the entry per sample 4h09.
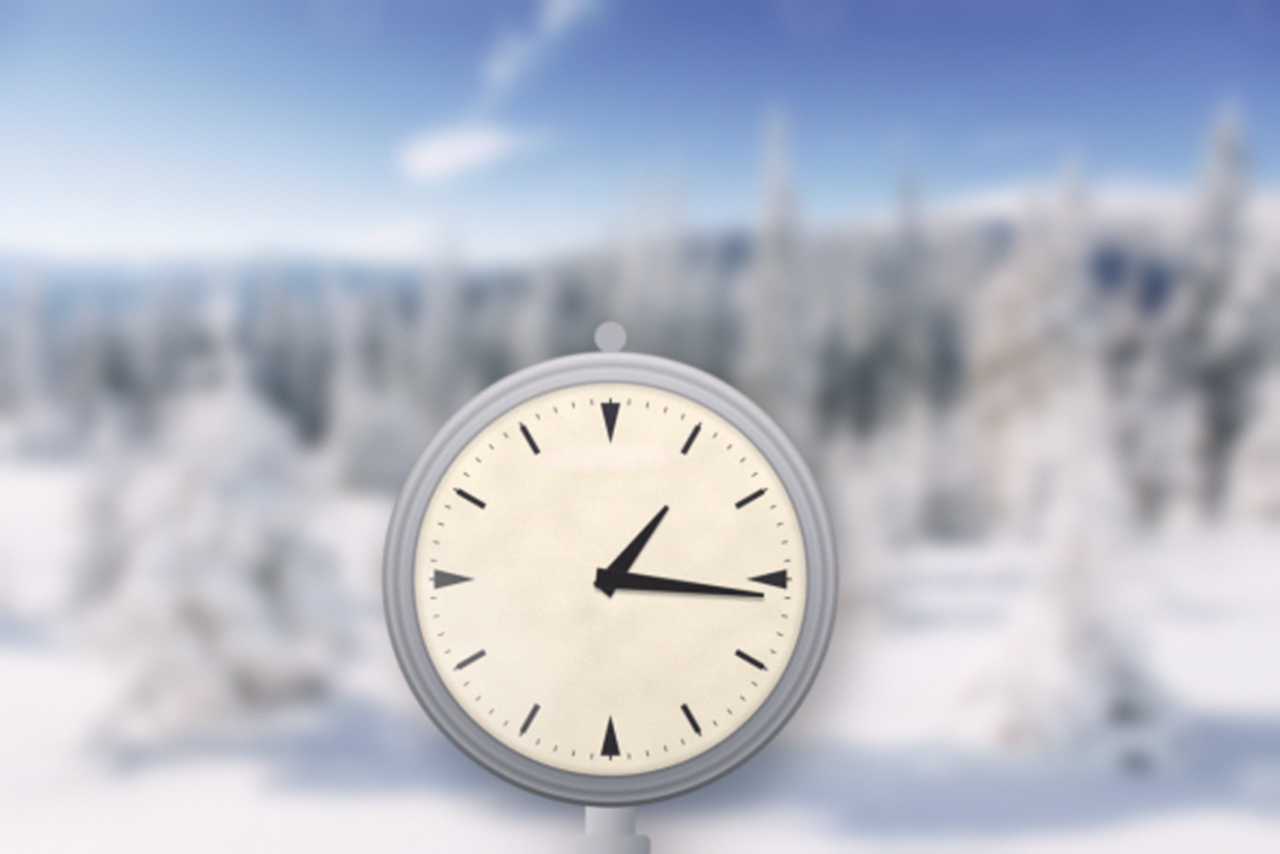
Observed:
1h16
